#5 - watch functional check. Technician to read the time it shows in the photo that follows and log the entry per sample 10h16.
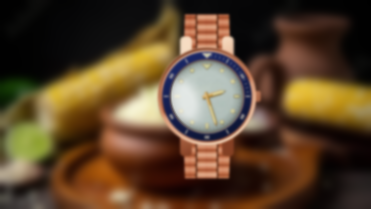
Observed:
2h27
